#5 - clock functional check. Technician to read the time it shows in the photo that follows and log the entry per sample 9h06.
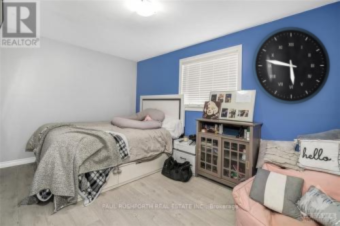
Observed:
5h47
